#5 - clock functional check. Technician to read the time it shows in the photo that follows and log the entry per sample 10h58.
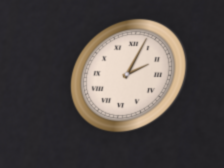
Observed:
2h03
